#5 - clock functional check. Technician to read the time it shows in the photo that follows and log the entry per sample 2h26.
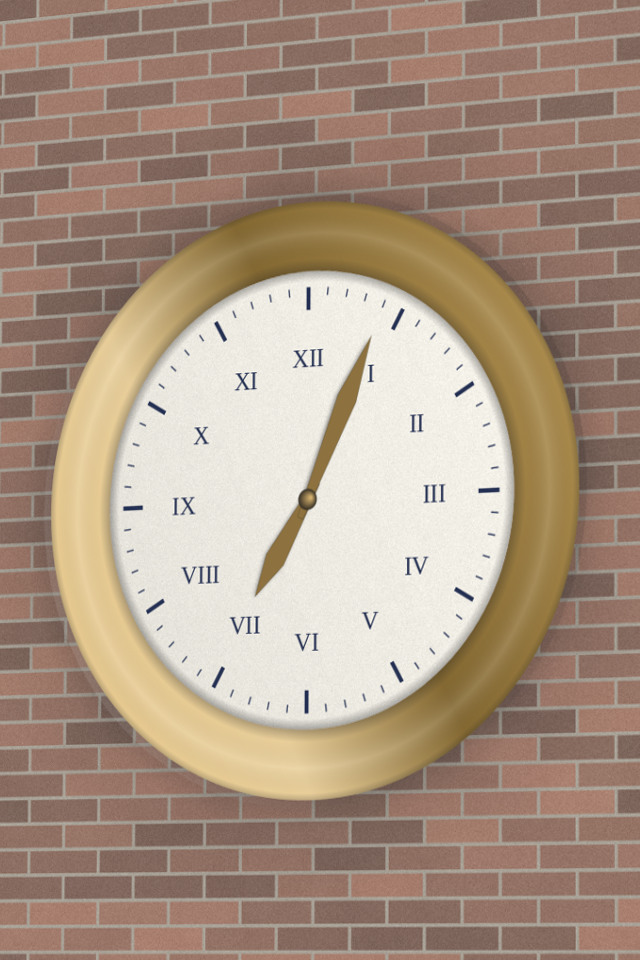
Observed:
7h04
